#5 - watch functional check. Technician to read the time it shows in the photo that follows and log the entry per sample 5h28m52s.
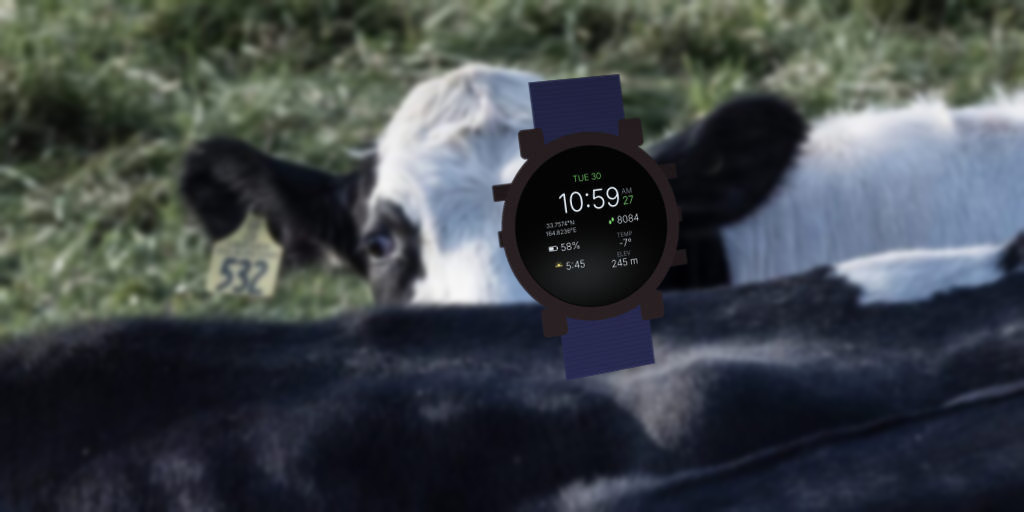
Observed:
10h59m27s
